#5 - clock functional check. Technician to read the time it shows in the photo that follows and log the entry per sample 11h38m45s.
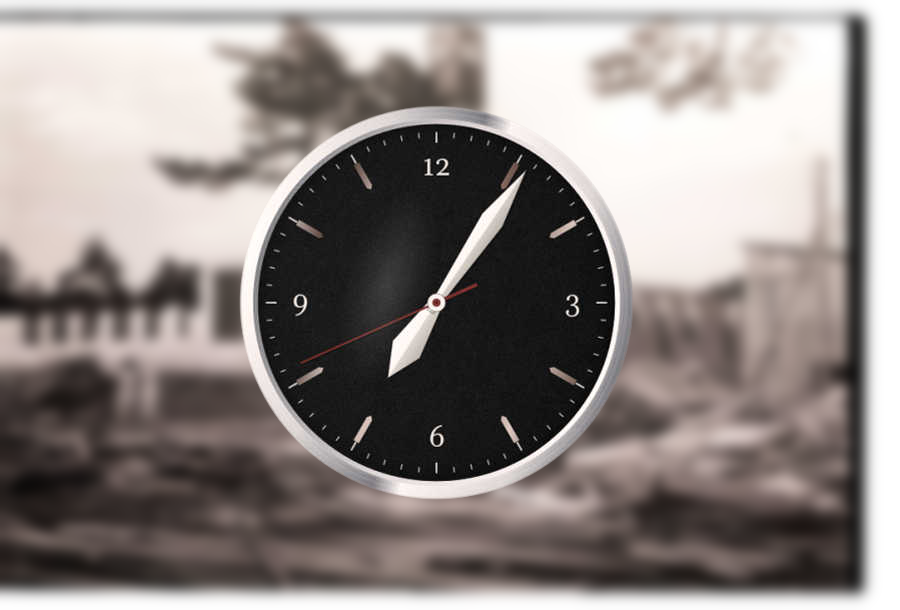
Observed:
7h05m41s
